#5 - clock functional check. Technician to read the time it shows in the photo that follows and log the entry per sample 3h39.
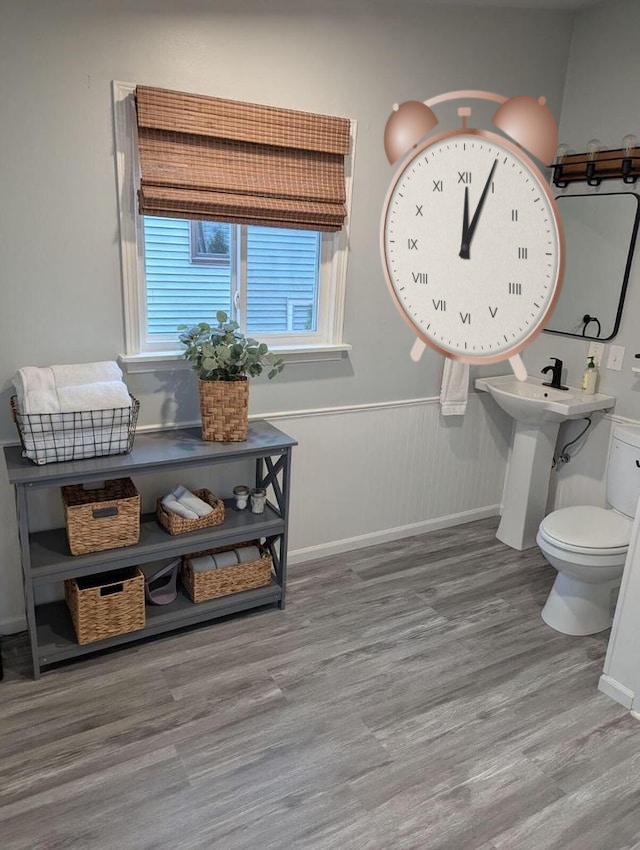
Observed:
12h04
